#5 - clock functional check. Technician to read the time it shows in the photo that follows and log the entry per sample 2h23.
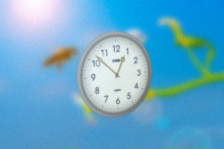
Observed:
12h52
